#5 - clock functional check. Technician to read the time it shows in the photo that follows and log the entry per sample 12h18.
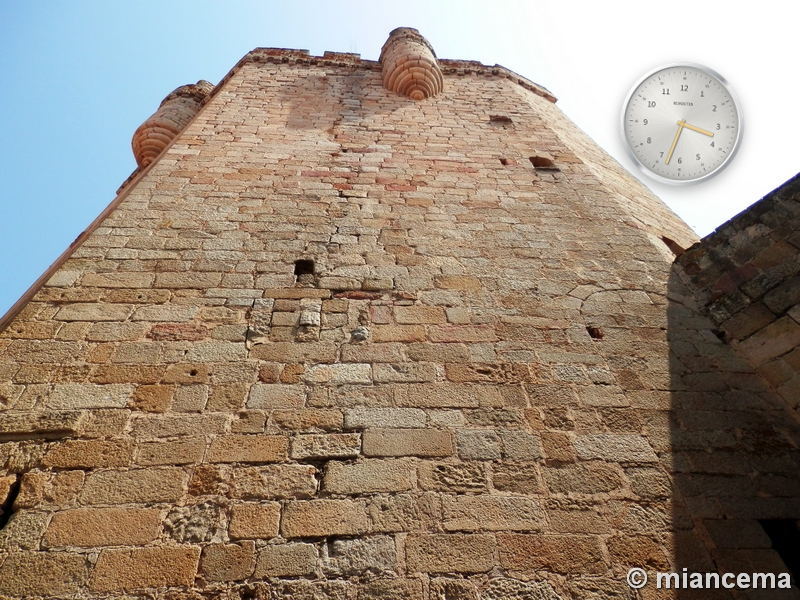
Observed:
3h33
